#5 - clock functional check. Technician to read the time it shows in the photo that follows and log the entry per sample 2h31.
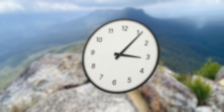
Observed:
3h06
